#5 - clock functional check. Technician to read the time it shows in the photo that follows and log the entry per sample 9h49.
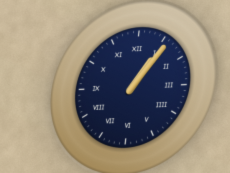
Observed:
1h06
